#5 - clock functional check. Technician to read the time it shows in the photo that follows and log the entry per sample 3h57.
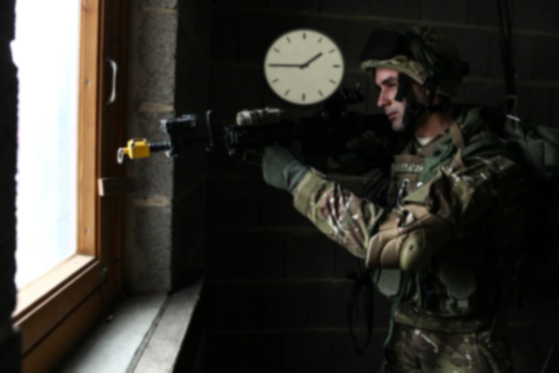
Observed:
1h45
